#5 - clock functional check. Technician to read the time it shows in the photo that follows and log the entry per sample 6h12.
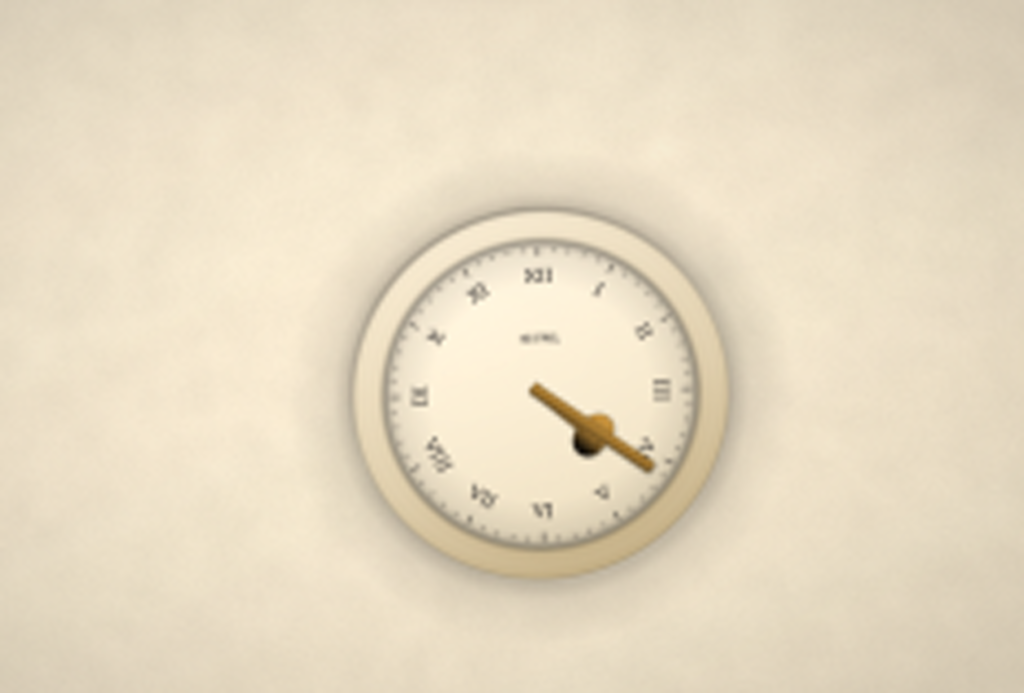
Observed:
4h21
